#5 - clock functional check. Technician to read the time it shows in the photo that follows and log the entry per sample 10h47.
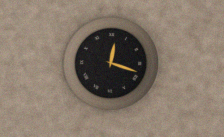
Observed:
12h18
